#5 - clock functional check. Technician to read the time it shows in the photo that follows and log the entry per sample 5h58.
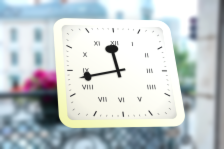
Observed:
11h43
